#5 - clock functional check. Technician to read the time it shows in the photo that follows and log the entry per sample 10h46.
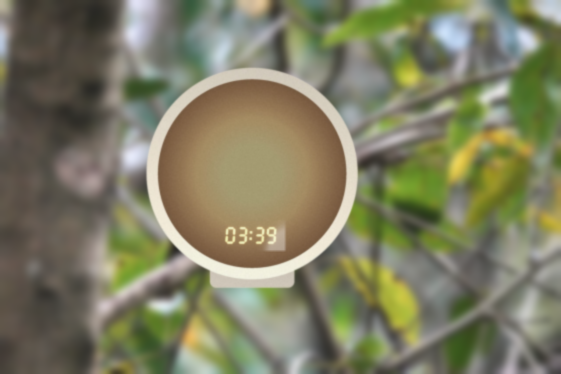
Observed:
3h39
